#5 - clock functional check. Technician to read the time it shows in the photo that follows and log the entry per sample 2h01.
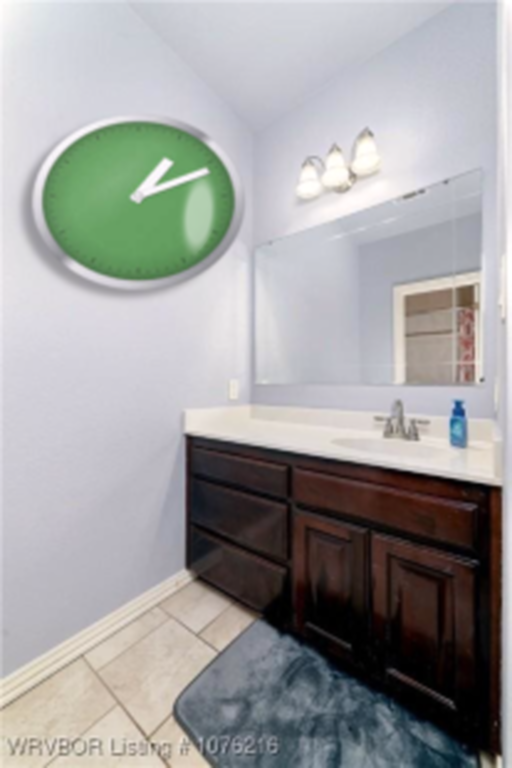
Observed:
1h11
